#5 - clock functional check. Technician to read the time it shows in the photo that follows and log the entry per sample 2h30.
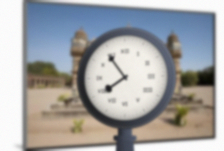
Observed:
7h54
